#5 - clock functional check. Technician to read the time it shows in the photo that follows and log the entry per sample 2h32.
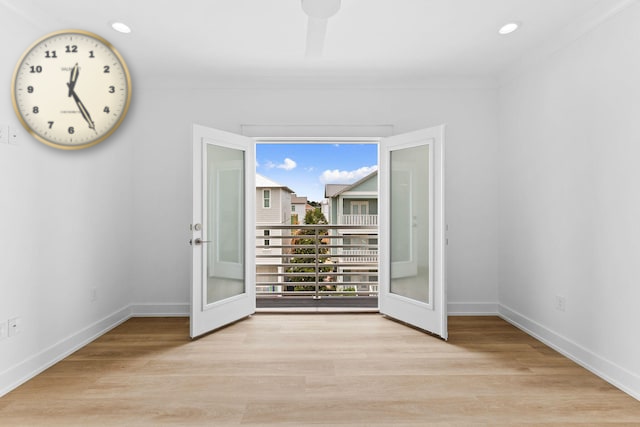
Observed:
12h25
